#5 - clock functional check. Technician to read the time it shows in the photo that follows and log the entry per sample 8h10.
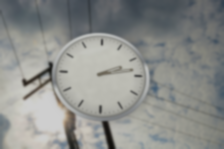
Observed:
2h13
